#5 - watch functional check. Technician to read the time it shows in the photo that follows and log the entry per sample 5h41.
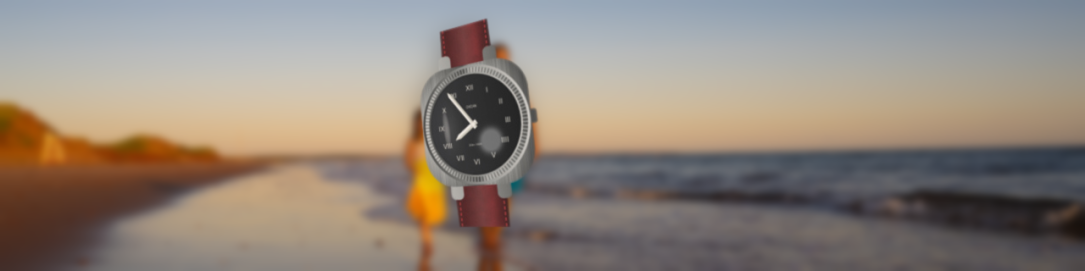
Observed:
7h54
